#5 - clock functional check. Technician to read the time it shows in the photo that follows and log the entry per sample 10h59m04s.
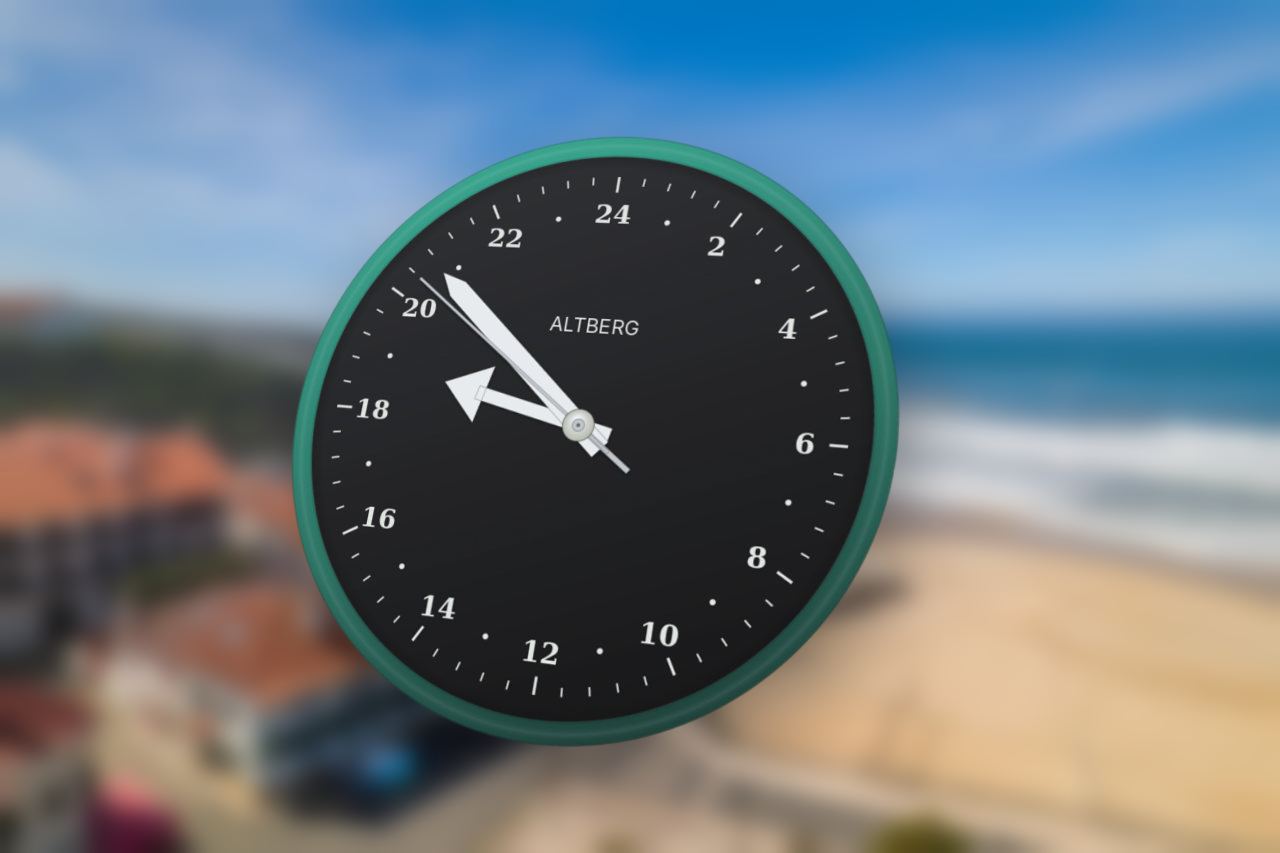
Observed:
18h51m51s
